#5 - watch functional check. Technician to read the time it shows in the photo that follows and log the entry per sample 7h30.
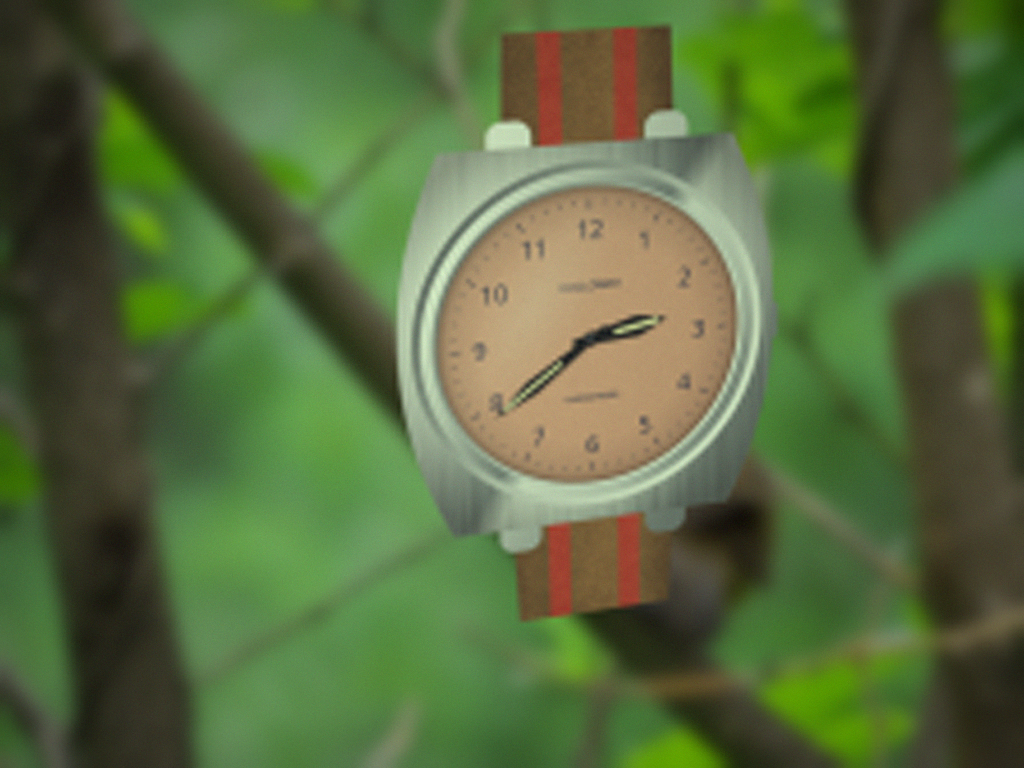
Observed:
2h39
